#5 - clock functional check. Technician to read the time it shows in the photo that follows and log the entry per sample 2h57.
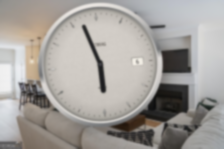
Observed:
5h57
